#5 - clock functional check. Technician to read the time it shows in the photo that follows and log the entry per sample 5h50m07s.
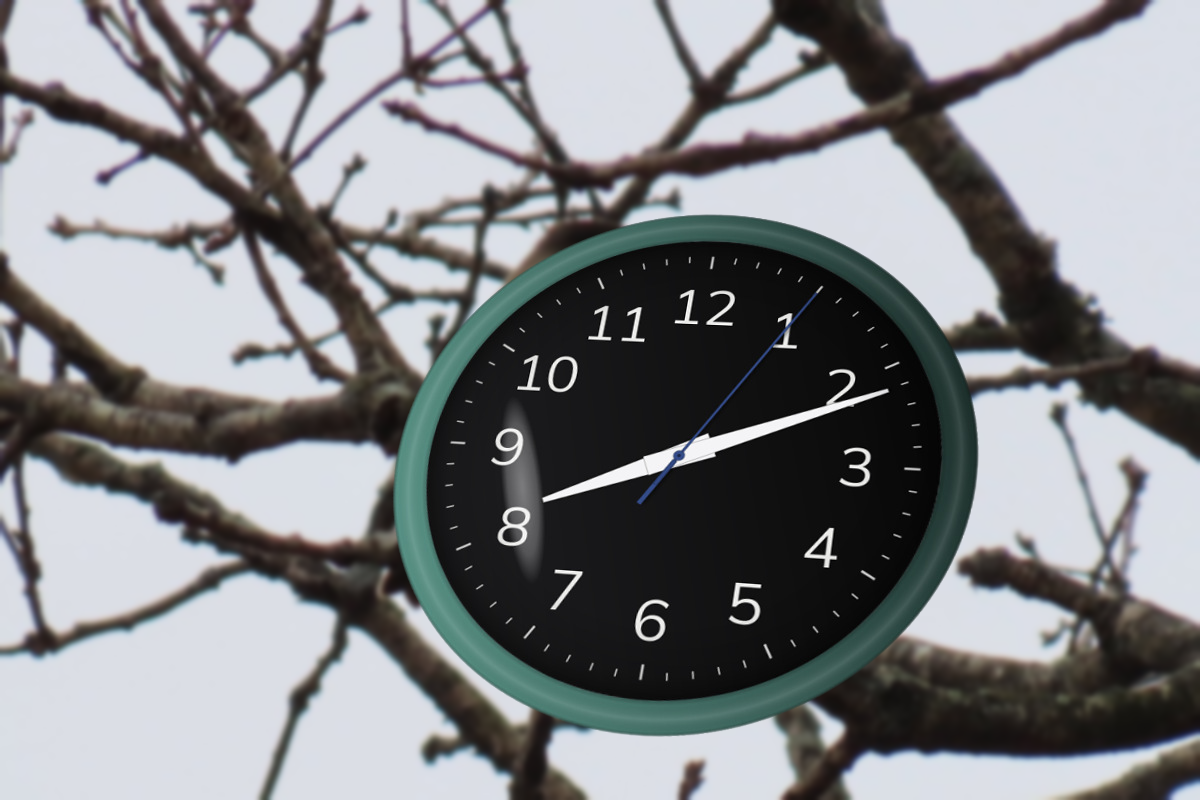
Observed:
8h11m05s
